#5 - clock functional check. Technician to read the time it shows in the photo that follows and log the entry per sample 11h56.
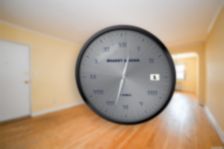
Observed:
12h33
